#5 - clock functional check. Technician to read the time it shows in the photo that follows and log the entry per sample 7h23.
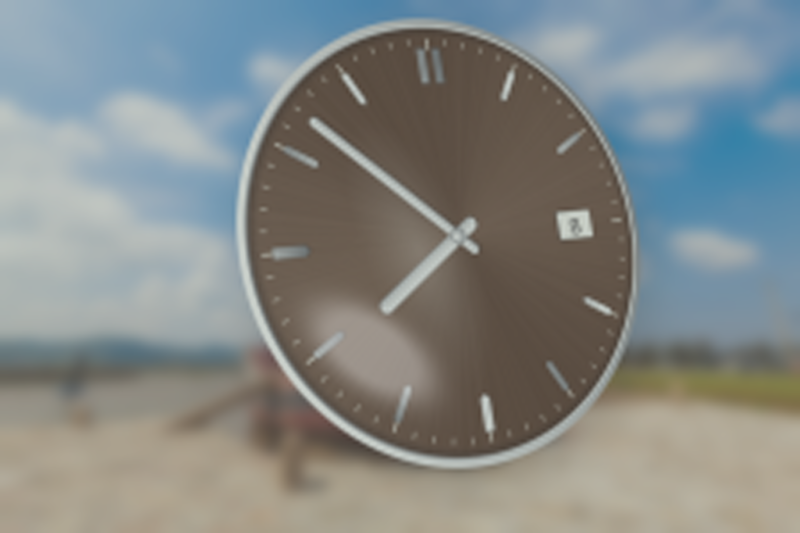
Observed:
7h52
